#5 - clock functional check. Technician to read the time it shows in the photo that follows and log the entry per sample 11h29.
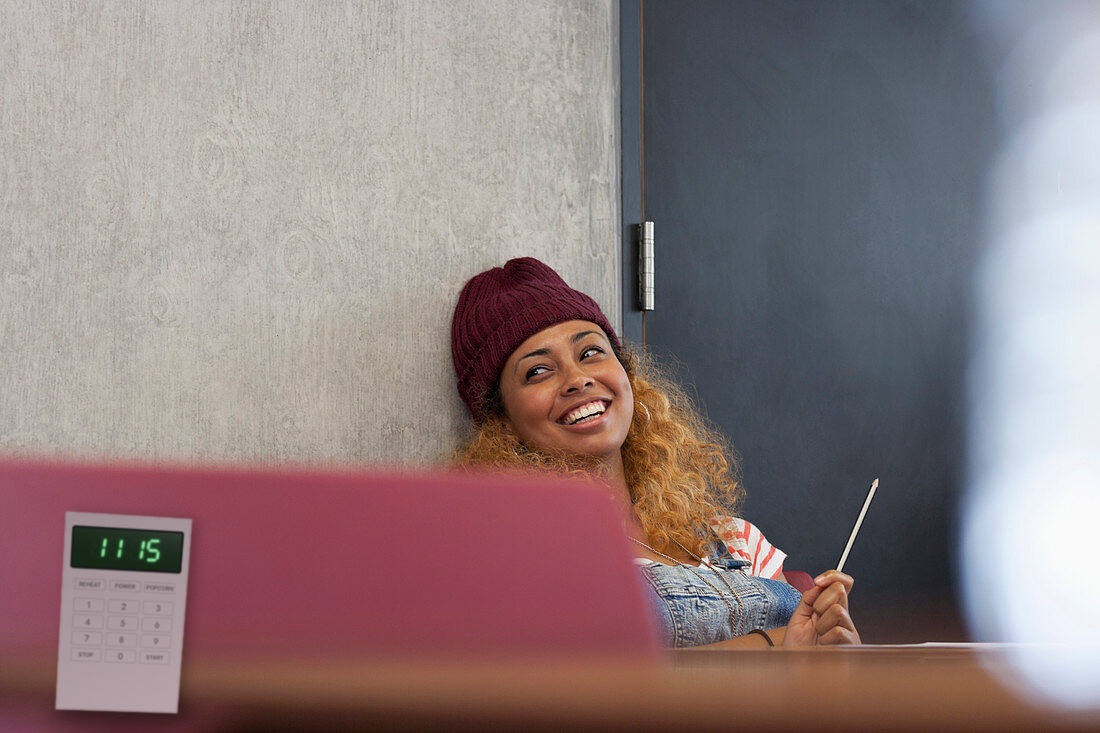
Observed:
11h15
